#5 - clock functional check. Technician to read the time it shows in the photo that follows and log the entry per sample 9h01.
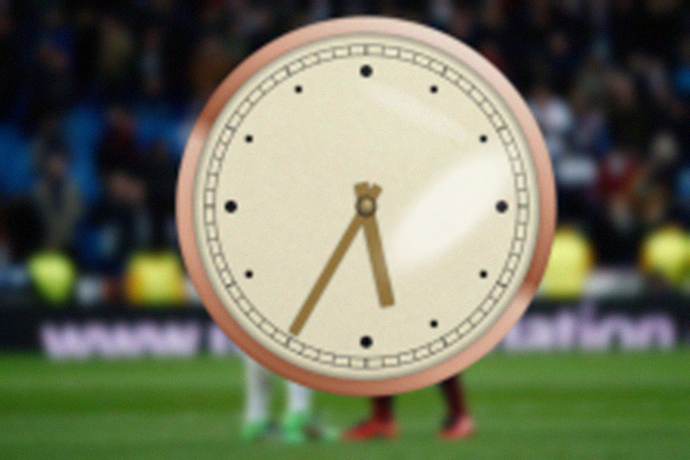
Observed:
5h35
